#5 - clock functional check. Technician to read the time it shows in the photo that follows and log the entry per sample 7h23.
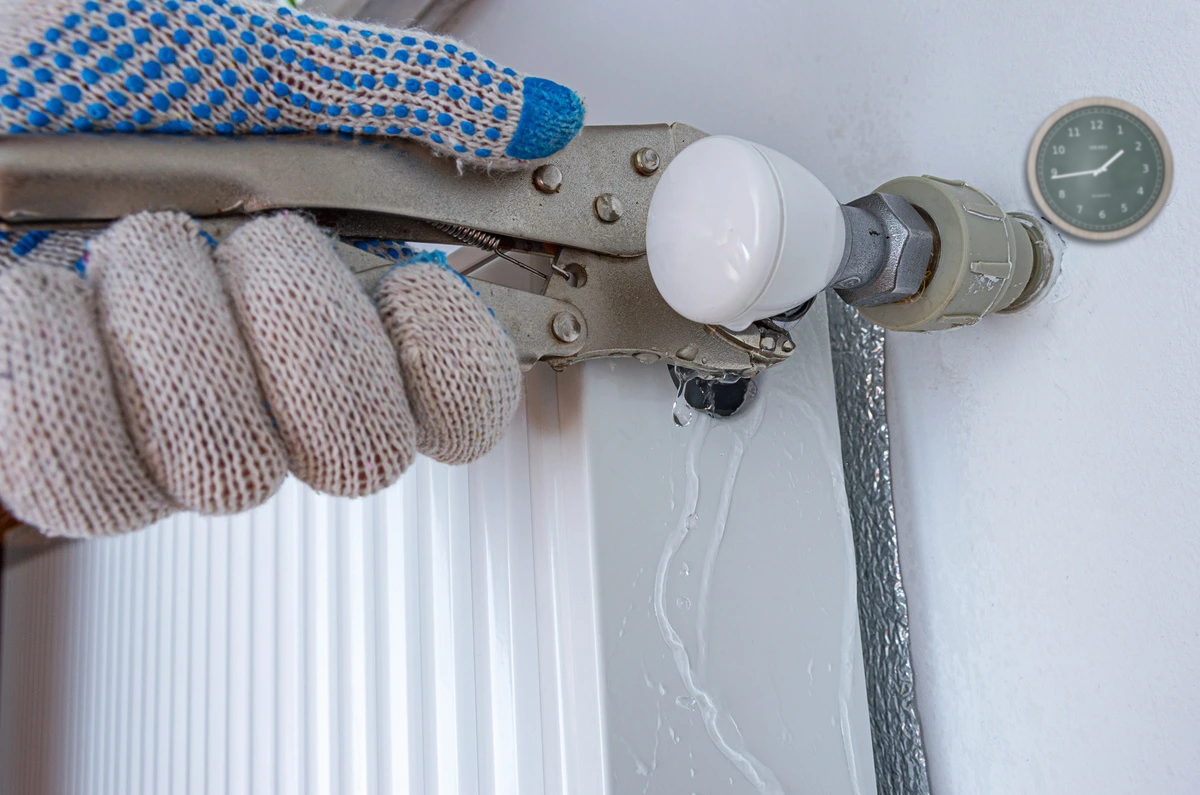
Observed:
1h44
